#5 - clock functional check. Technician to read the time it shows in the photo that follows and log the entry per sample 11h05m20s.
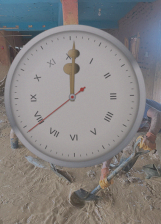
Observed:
12h00m39s
